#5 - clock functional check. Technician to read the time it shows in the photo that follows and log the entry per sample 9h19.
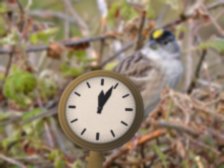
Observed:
12h04
